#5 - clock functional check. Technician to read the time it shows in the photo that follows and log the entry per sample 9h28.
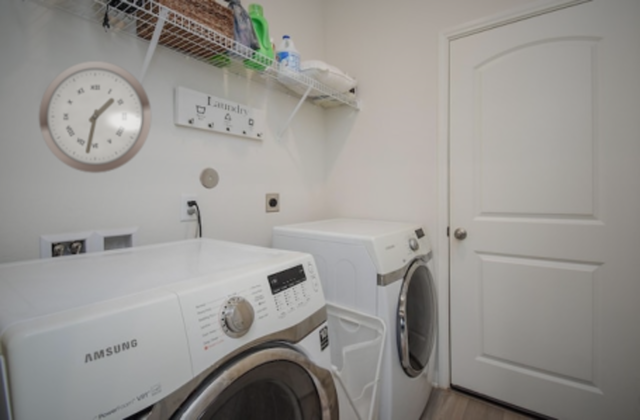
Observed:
1h32
